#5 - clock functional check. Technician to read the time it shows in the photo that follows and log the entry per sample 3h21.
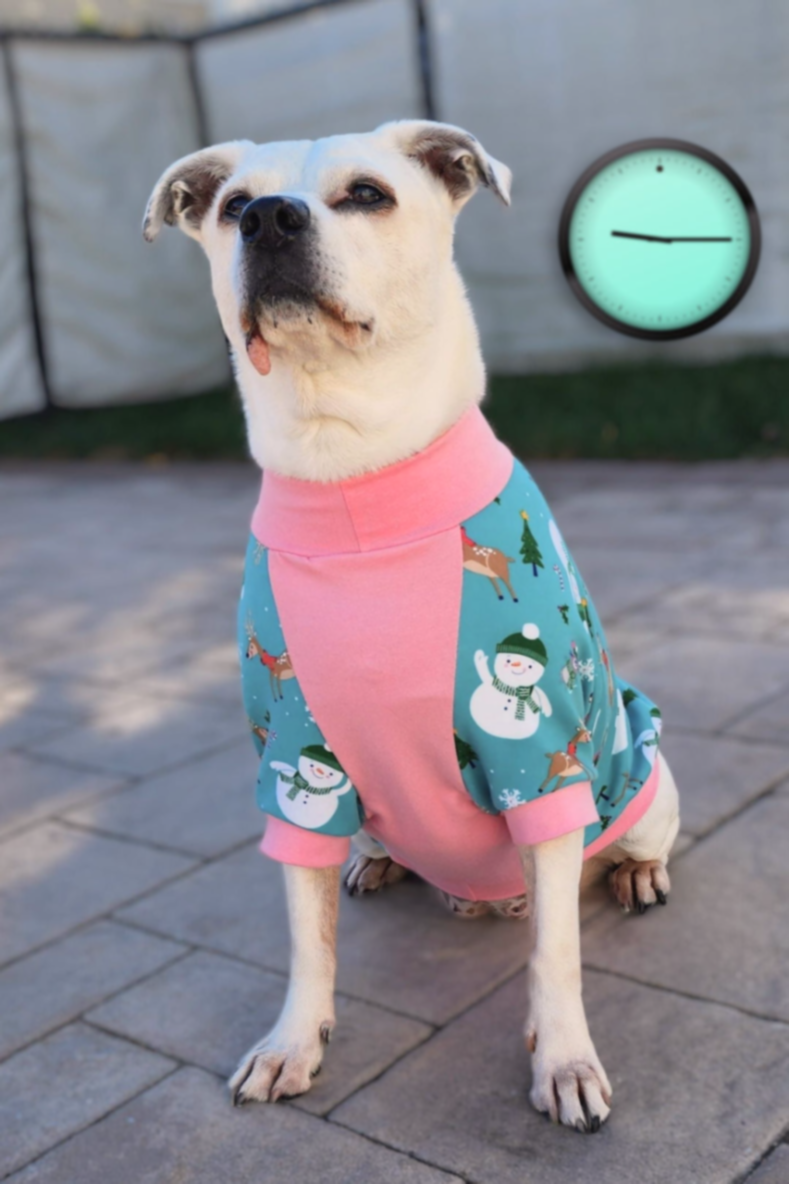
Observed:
9h15
